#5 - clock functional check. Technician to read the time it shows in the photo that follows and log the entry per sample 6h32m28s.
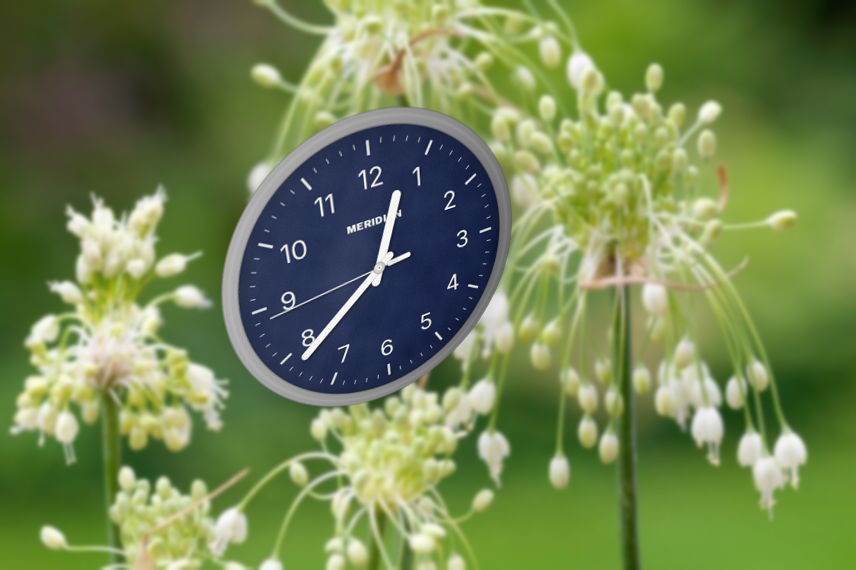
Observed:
12h38m44s
